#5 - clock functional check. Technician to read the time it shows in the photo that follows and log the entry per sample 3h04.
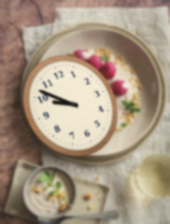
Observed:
9h52
